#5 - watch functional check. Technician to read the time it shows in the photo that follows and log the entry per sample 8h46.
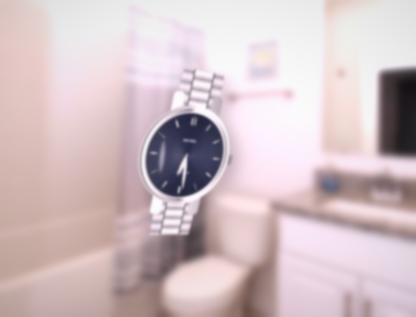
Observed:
6h29
